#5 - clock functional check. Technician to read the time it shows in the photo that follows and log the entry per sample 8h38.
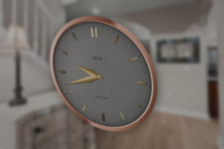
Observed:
9h42
